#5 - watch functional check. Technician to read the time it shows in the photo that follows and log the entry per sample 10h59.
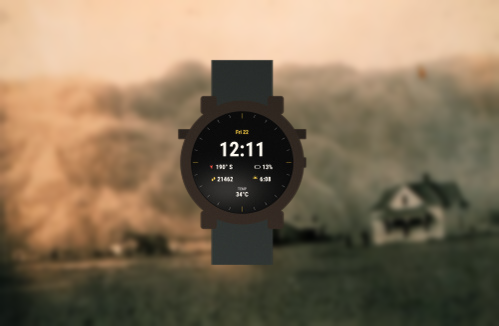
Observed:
12h11
